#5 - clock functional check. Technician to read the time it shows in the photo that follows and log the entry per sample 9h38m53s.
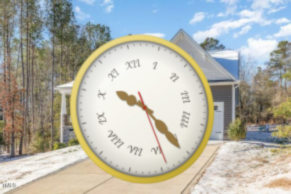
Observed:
10h25m29s
